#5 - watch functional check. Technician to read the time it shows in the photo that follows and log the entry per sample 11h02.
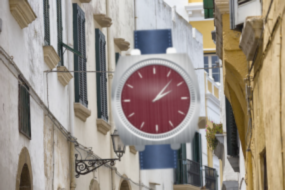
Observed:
2h07
